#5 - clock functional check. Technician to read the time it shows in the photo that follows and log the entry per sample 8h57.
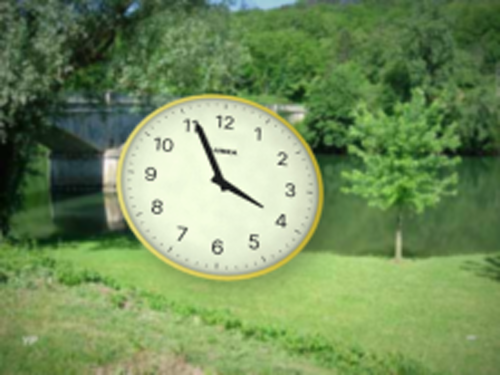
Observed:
3h56
